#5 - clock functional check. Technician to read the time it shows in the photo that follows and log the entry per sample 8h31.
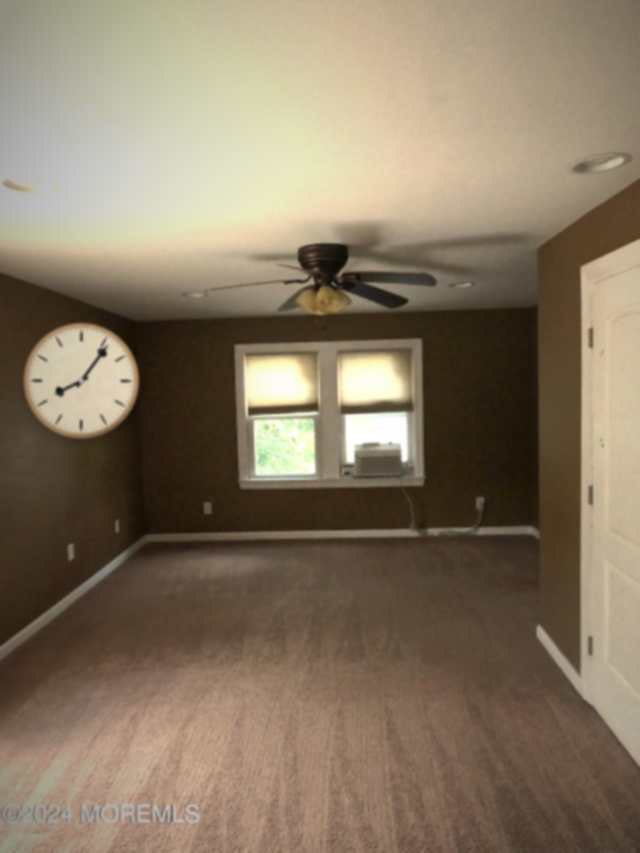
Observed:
8h06
